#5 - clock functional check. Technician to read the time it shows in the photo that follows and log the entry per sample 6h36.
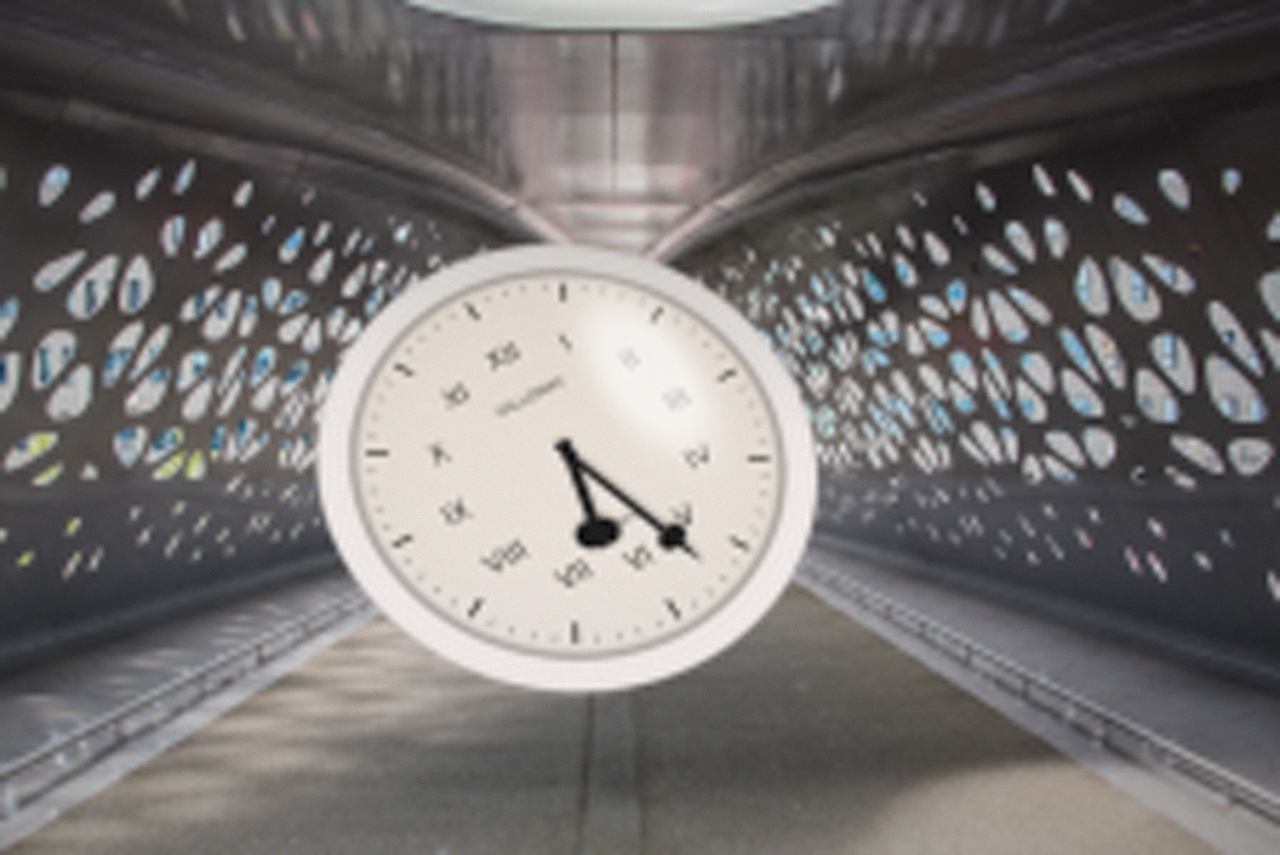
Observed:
6h27
